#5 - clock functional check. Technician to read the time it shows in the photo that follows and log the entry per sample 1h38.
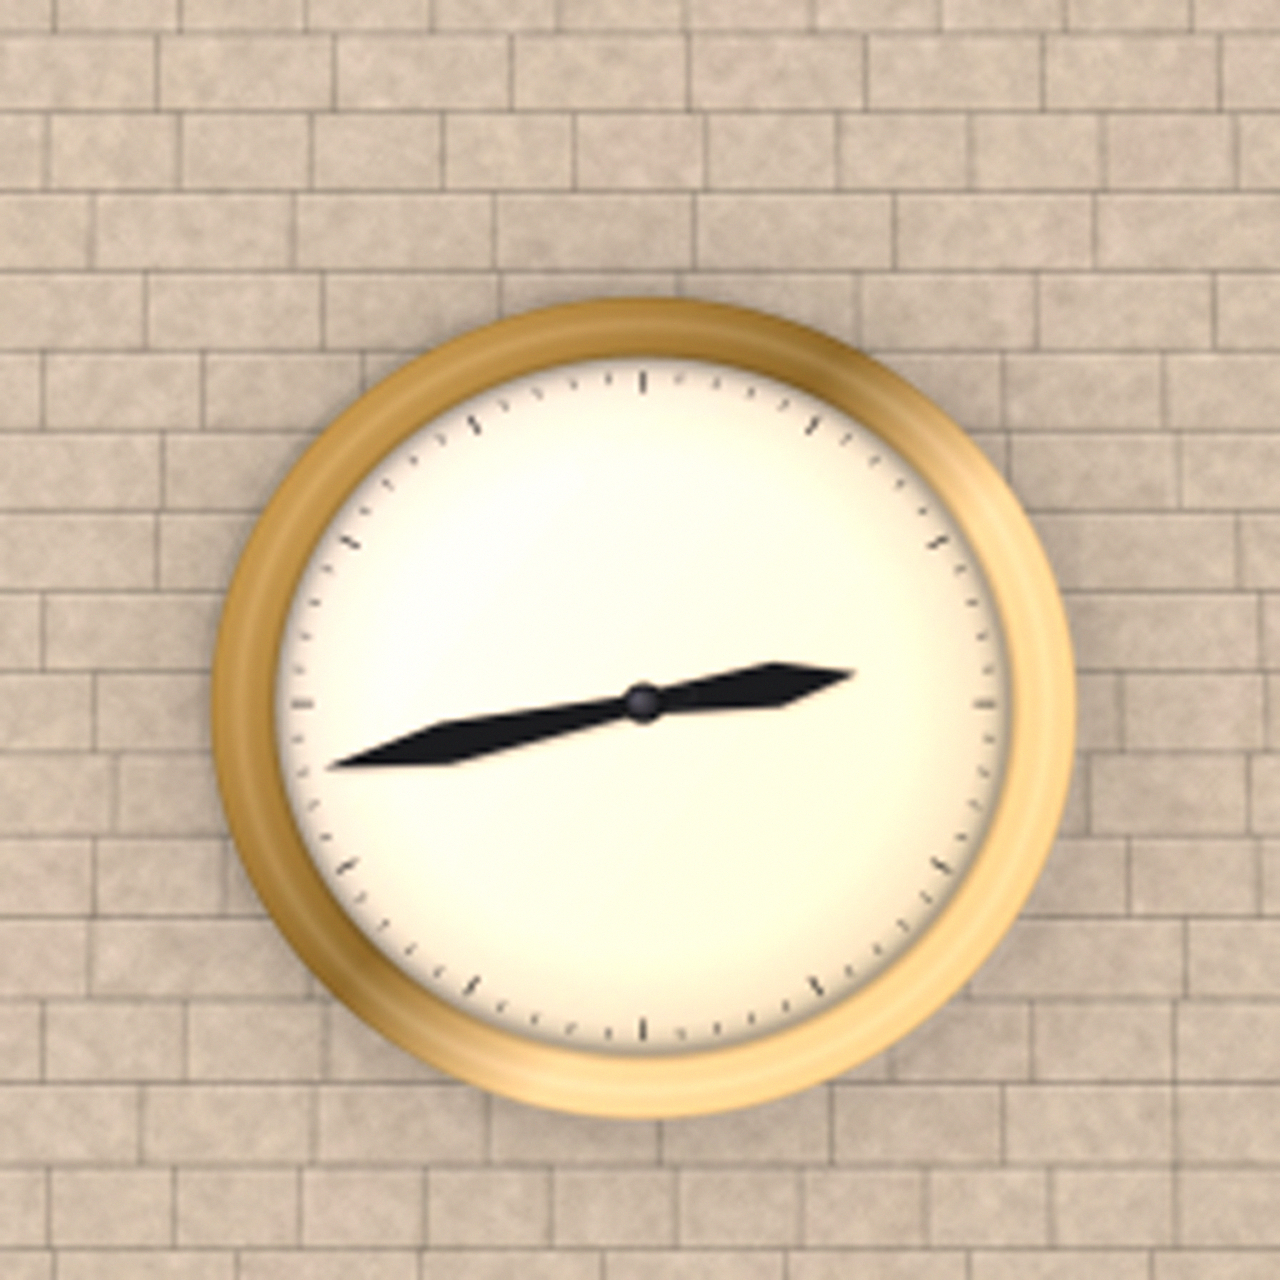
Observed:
2h43
